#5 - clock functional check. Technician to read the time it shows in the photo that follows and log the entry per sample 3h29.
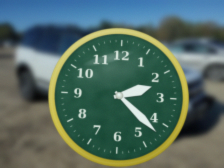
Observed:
2h22
